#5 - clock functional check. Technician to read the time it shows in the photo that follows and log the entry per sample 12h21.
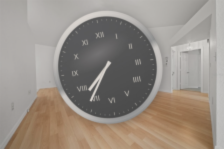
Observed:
7h36
